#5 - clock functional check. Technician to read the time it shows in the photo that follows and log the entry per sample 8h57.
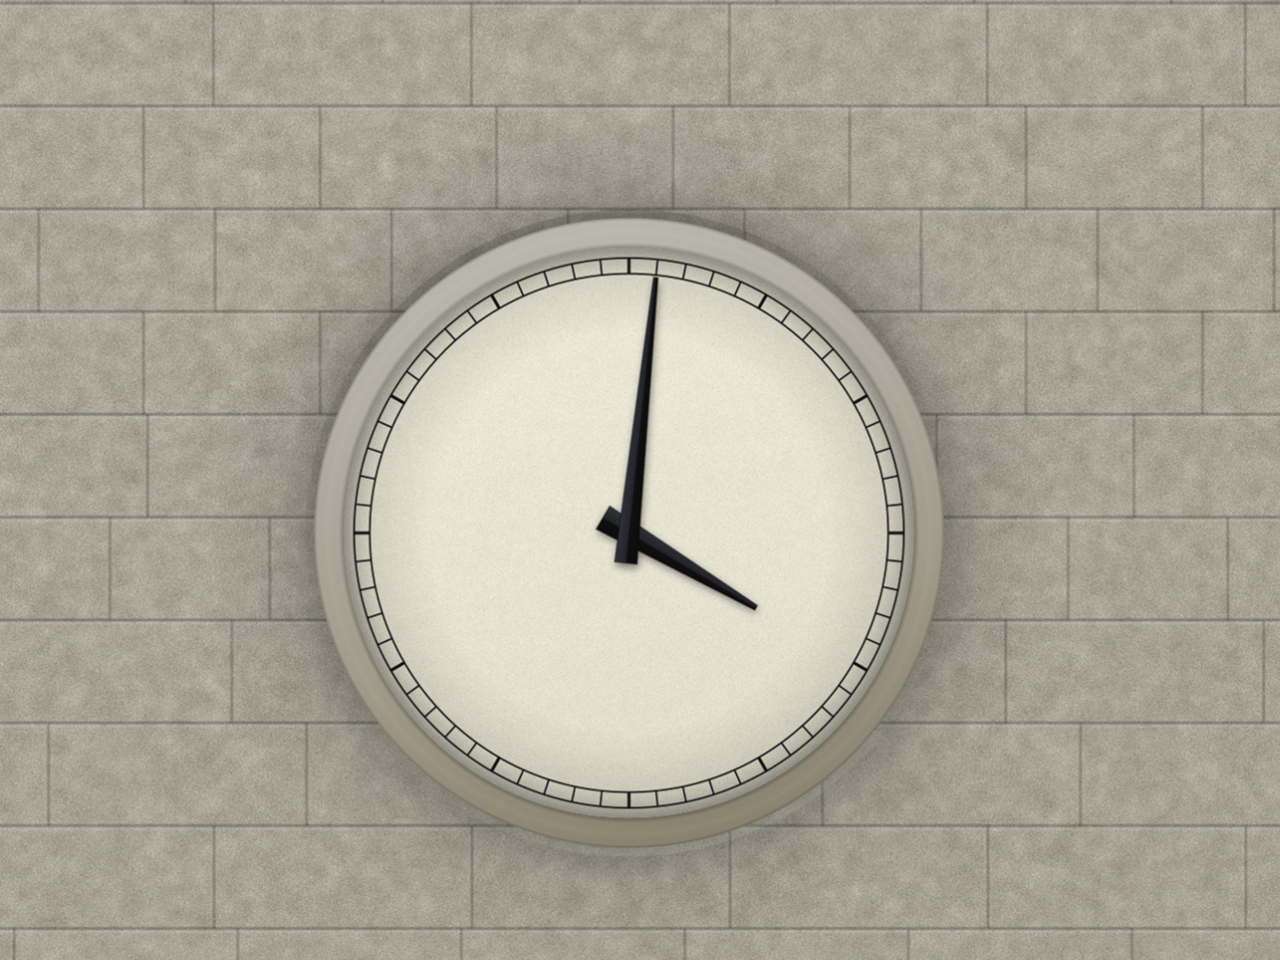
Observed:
4h01
